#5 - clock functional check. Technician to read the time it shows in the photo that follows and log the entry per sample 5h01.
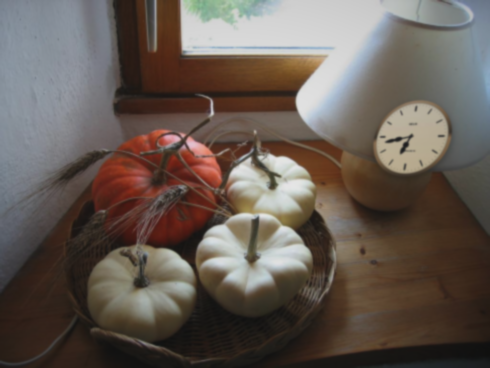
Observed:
6h43
